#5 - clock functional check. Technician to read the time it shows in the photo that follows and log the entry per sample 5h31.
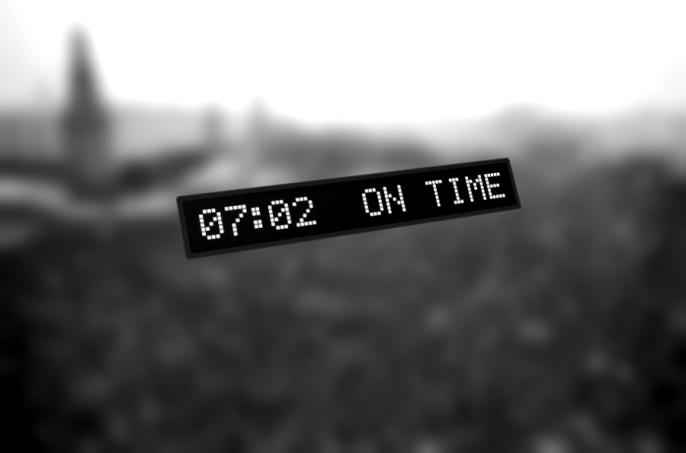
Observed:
7h02
